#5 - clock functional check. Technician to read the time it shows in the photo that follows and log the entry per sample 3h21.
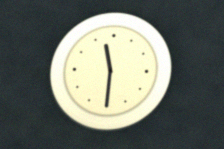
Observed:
11h30
